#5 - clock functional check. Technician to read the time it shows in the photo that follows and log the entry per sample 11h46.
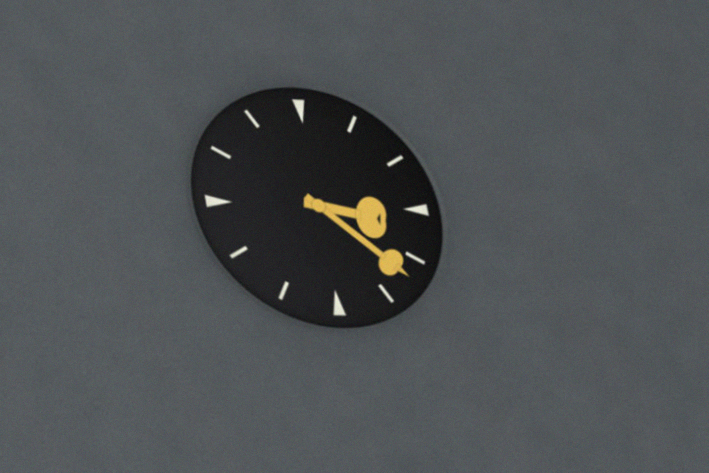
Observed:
3h22
